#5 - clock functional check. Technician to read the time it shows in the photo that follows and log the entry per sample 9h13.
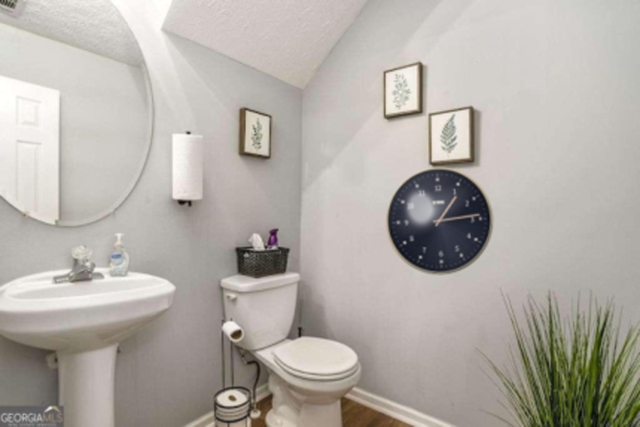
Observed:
1h14
